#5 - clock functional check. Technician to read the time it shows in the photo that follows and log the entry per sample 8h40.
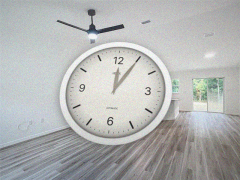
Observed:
12h05
